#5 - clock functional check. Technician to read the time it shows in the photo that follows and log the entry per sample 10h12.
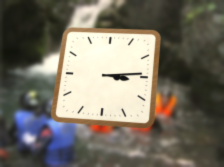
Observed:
3h14
